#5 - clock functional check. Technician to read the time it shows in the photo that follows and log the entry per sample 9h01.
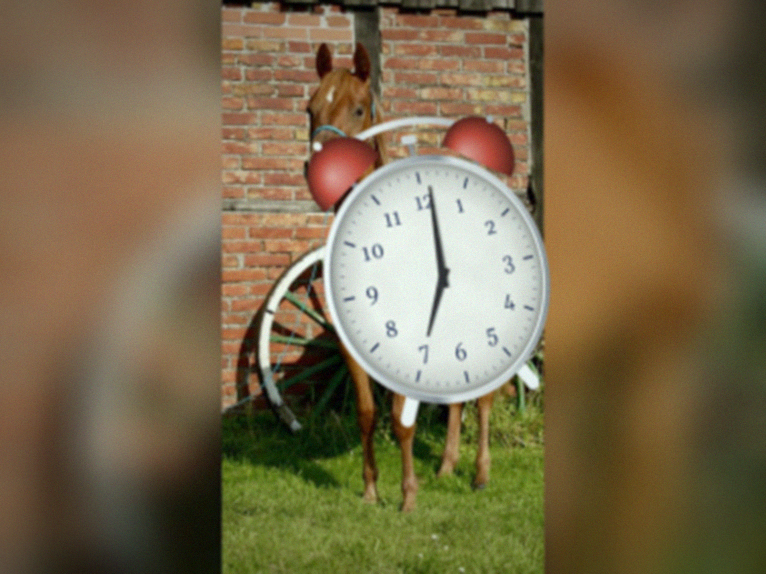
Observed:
7h01
